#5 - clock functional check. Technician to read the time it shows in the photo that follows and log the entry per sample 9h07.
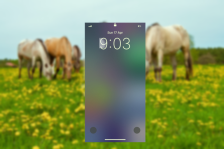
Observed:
9h03
